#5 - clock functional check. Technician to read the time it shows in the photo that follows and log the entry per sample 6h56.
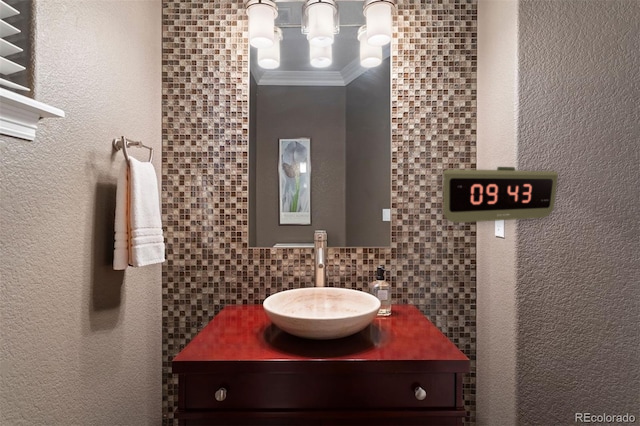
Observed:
9h43
